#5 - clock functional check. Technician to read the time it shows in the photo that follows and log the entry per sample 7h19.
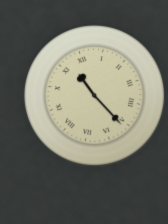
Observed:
11h26
